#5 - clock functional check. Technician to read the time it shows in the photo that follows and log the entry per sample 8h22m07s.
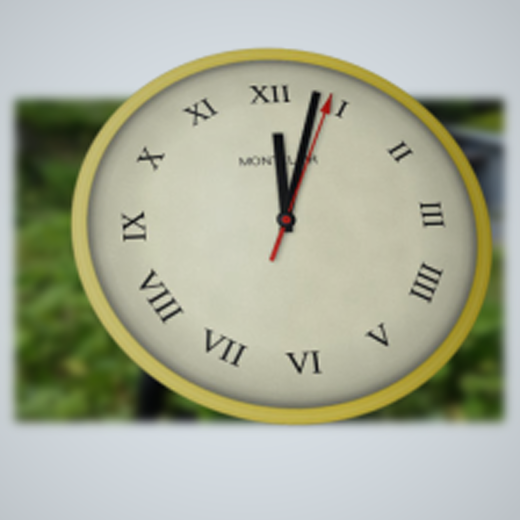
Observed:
12h03m04s
